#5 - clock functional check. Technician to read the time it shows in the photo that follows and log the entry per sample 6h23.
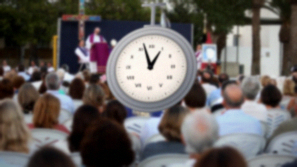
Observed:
12h57
